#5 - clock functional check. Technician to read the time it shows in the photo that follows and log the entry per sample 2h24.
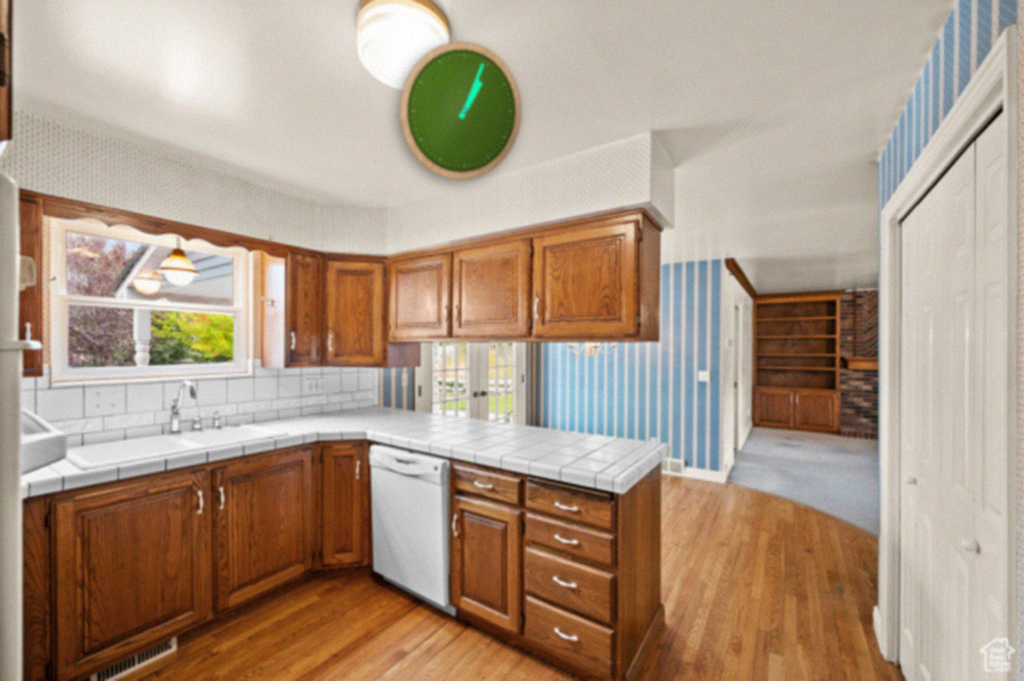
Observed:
1h04
